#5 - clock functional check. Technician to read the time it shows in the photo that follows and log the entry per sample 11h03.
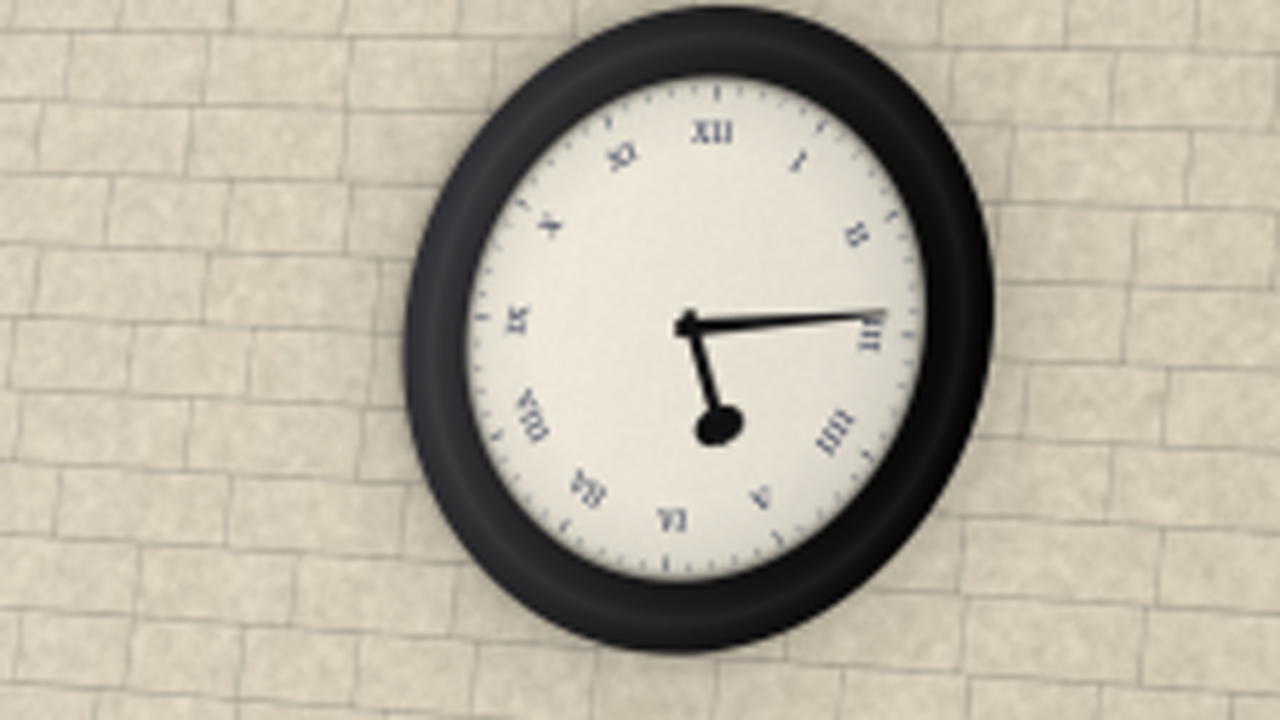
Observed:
5h14
